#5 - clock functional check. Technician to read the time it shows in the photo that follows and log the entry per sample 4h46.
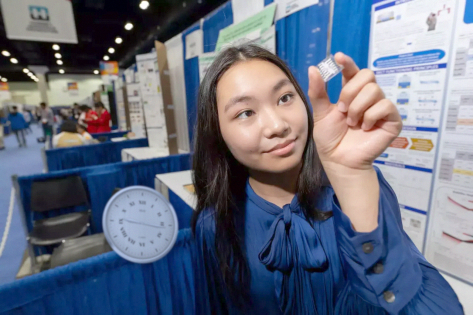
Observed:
9h16
